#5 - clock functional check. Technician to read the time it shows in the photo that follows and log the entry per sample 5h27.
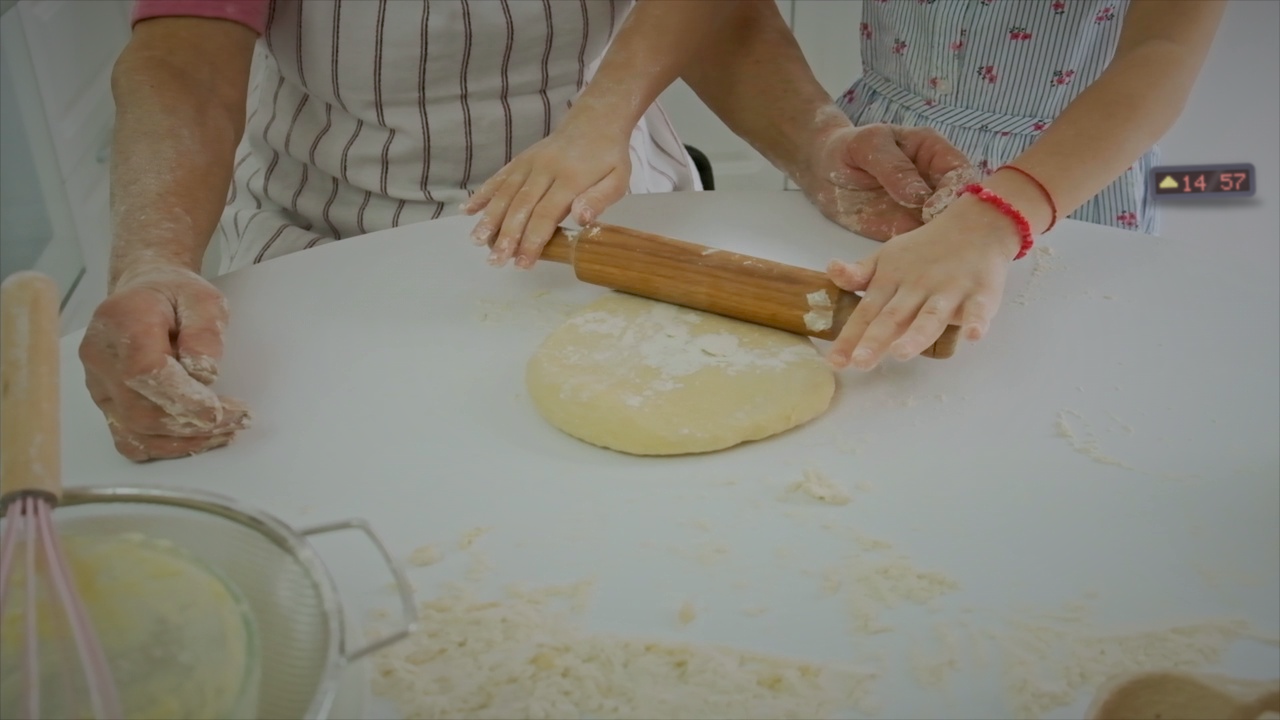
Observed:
14h57
